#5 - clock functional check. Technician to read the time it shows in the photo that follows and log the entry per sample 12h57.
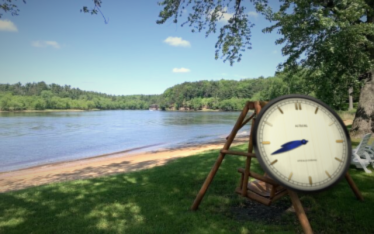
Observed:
8h42
